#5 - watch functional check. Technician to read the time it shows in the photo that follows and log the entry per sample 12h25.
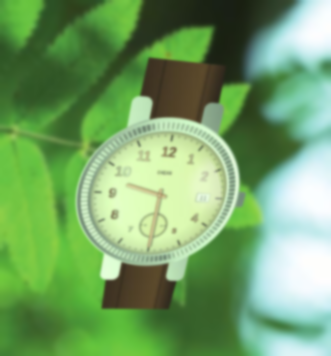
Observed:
9h30
